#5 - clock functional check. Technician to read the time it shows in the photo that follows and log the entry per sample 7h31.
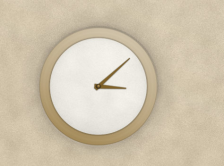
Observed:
3h08
